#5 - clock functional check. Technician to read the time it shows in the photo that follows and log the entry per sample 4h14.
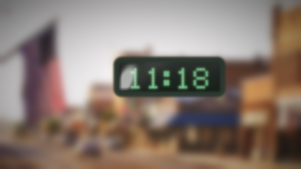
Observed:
11h18
